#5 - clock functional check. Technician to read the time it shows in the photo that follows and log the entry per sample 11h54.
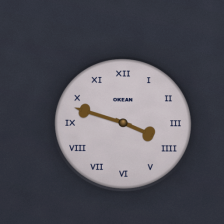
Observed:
3h48
